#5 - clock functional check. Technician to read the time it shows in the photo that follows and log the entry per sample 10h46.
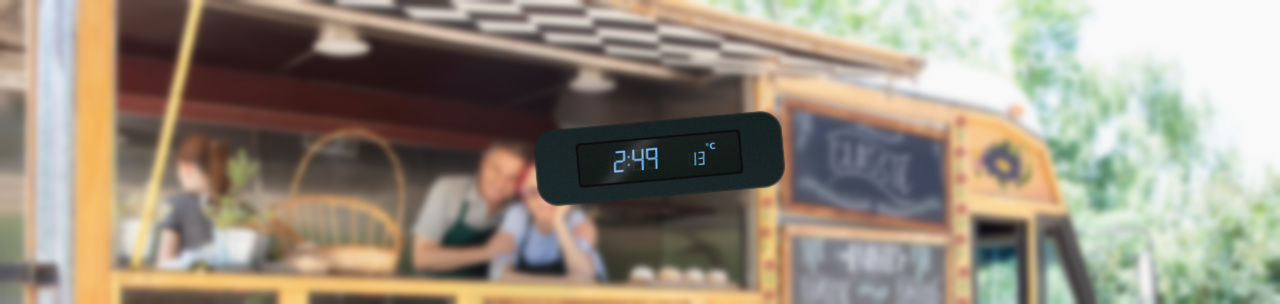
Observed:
2h49
